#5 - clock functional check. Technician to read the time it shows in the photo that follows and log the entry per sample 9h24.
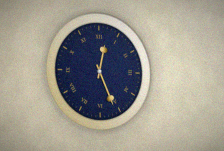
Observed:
12h26
